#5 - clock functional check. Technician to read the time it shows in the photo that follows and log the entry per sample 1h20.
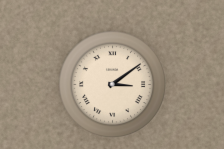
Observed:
3h09
